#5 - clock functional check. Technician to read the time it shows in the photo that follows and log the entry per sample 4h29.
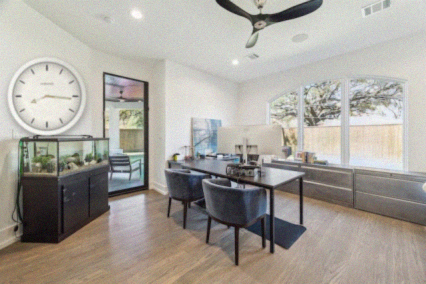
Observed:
8h16
